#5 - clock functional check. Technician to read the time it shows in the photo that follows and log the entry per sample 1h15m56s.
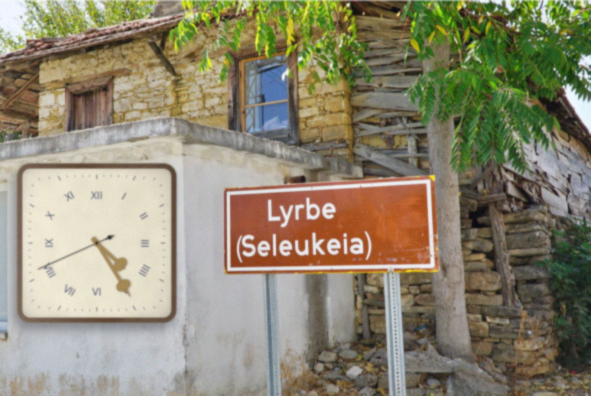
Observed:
4h24m41s
